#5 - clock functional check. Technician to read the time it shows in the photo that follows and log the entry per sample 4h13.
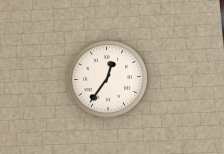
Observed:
12h36
